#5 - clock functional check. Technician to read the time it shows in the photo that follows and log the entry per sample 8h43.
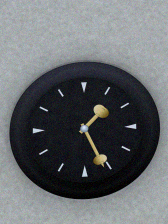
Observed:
1h26
